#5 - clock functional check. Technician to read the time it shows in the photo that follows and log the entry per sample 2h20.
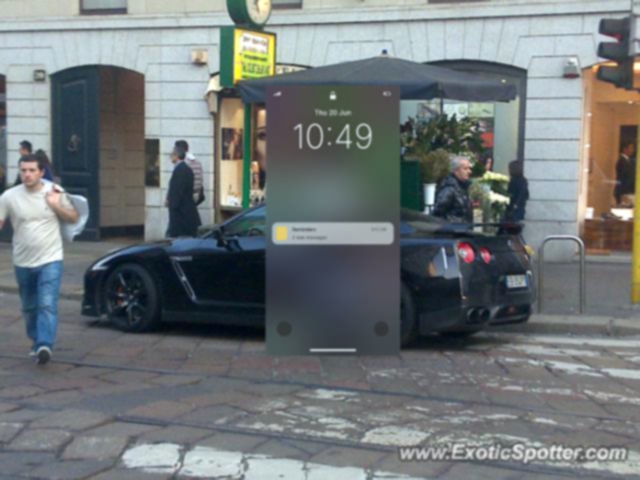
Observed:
10h49
